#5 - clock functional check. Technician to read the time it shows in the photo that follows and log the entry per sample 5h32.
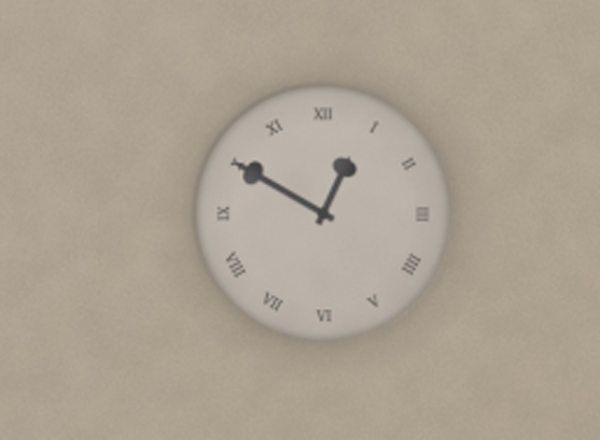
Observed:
12h50
